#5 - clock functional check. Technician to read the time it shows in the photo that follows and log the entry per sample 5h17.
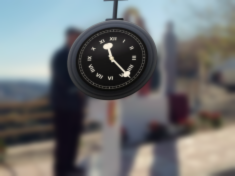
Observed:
11h23
